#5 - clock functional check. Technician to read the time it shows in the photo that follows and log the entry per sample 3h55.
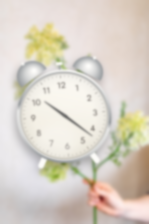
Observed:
10h22
